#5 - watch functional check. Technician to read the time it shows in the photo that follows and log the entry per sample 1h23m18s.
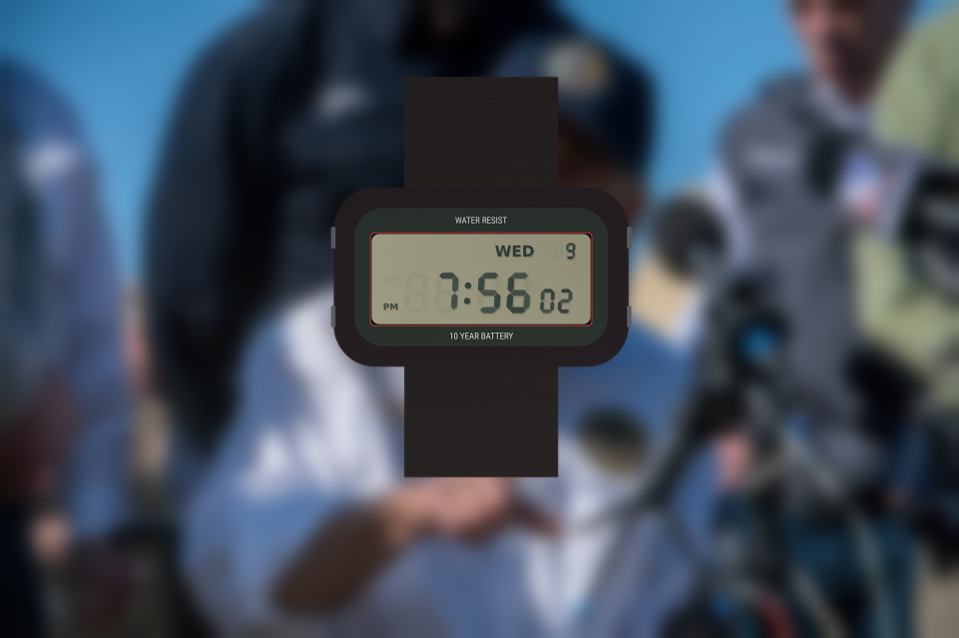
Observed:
7h56m02s
